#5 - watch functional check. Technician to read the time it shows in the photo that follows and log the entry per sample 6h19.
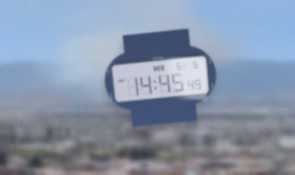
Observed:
14h45
